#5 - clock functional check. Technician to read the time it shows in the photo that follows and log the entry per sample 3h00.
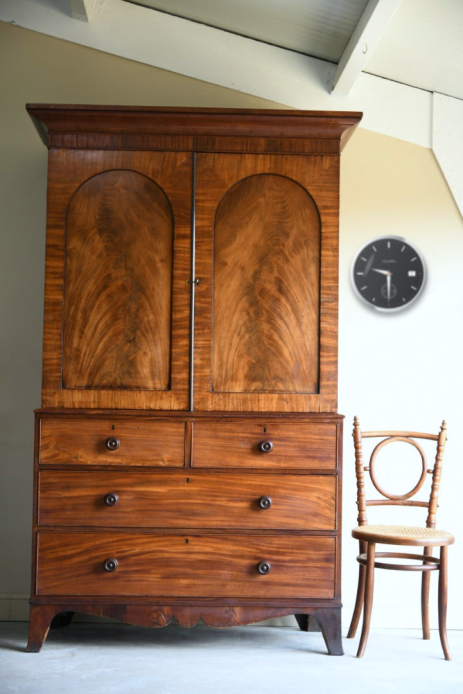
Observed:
9h30
